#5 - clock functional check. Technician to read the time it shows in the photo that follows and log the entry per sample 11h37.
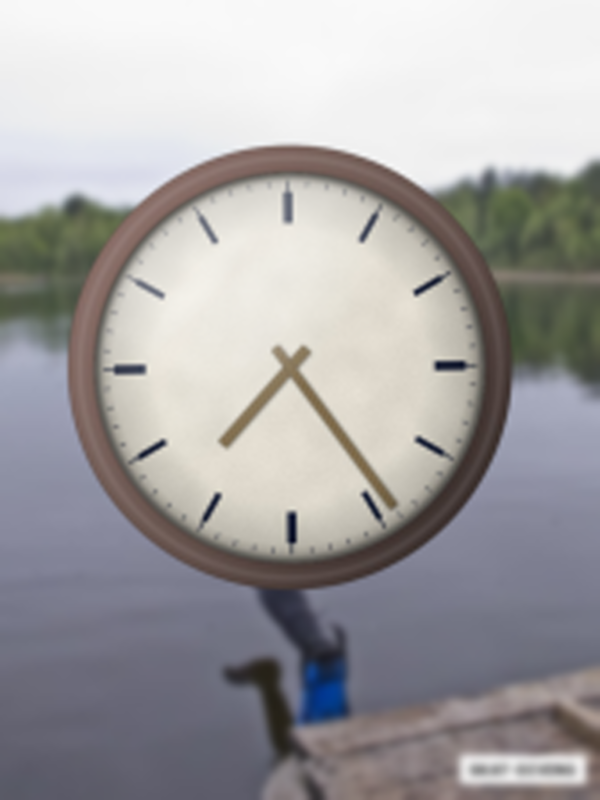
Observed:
7h24
